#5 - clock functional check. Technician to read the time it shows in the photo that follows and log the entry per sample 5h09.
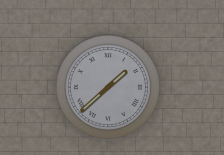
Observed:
1h38
